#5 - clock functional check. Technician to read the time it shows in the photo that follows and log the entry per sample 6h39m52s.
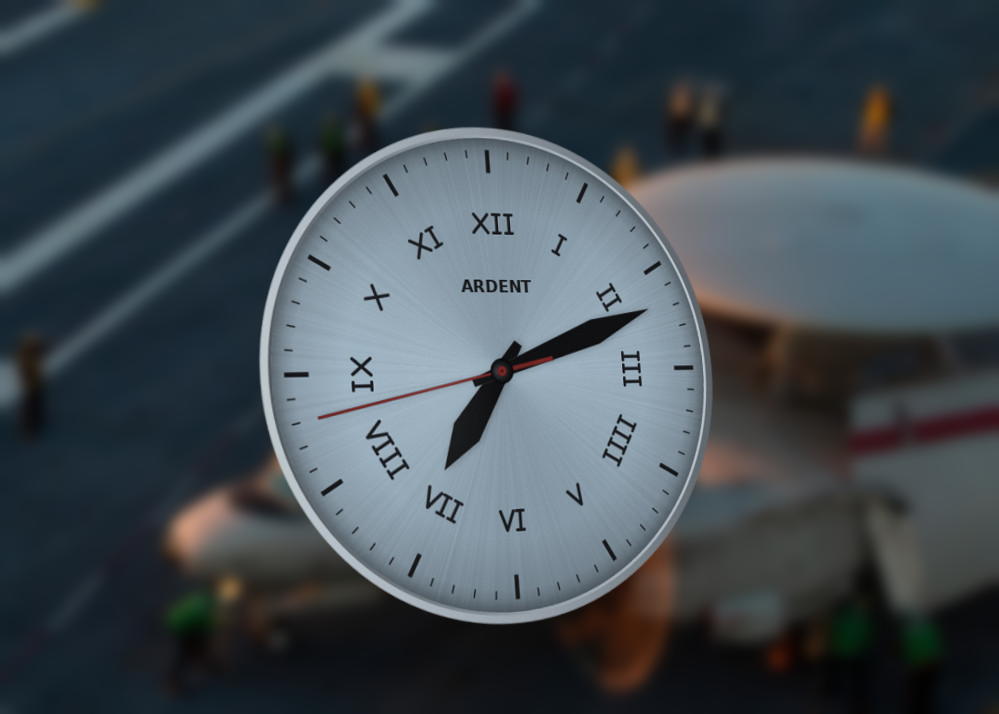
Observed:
7h11m43s
